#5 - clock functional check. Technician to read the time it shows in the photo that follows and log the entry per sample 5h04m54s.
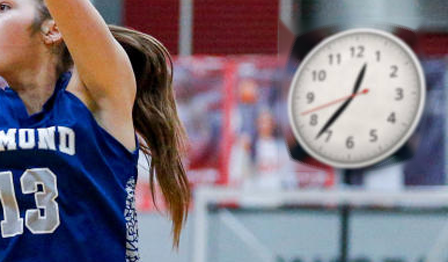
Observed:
12h36m42s
